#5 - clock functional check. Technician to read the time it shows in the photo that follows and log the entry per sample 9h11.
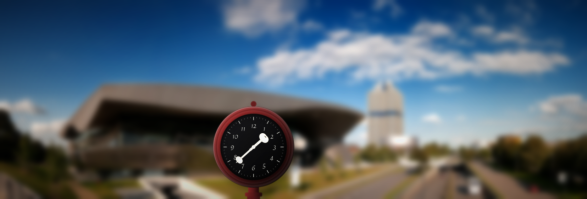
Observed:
1h38
